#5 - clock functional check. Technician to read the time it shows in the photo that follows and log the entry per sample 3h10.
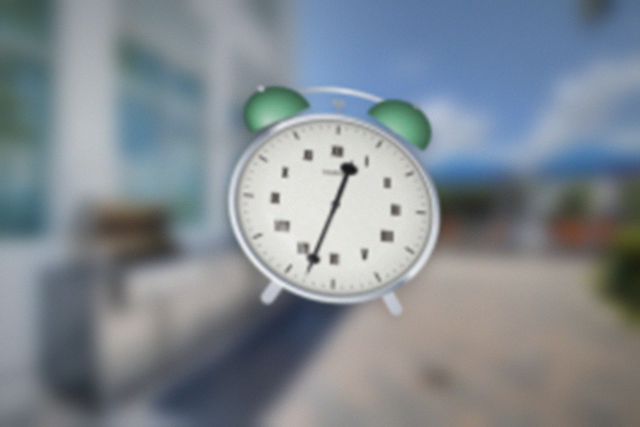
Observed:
12h33
